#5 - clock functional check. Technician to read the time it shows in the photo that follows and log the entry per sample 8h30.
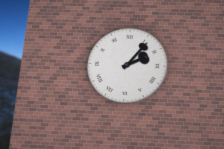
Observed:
2h06
